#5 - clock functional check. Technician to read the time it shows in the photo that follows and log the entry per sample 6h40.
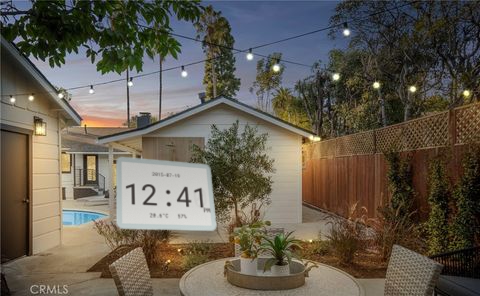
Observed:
12h41
